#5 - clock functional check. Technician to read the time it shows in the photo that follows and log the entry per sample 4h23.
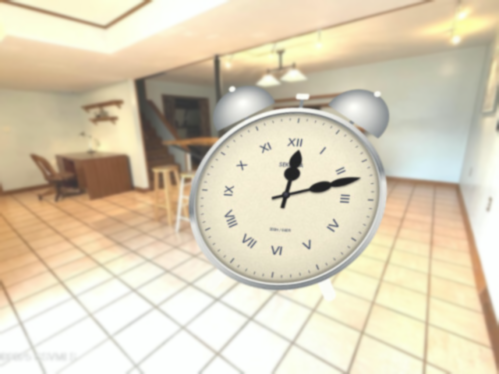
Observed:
12h12
